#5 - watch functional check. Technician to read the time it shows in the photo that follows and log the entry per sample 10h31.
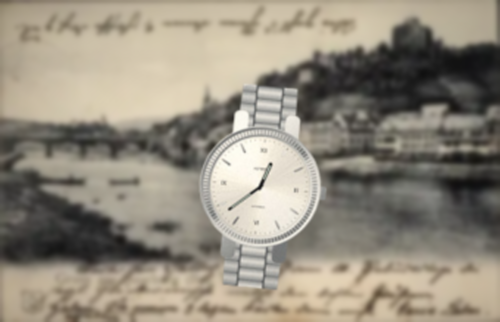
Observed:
12h38
